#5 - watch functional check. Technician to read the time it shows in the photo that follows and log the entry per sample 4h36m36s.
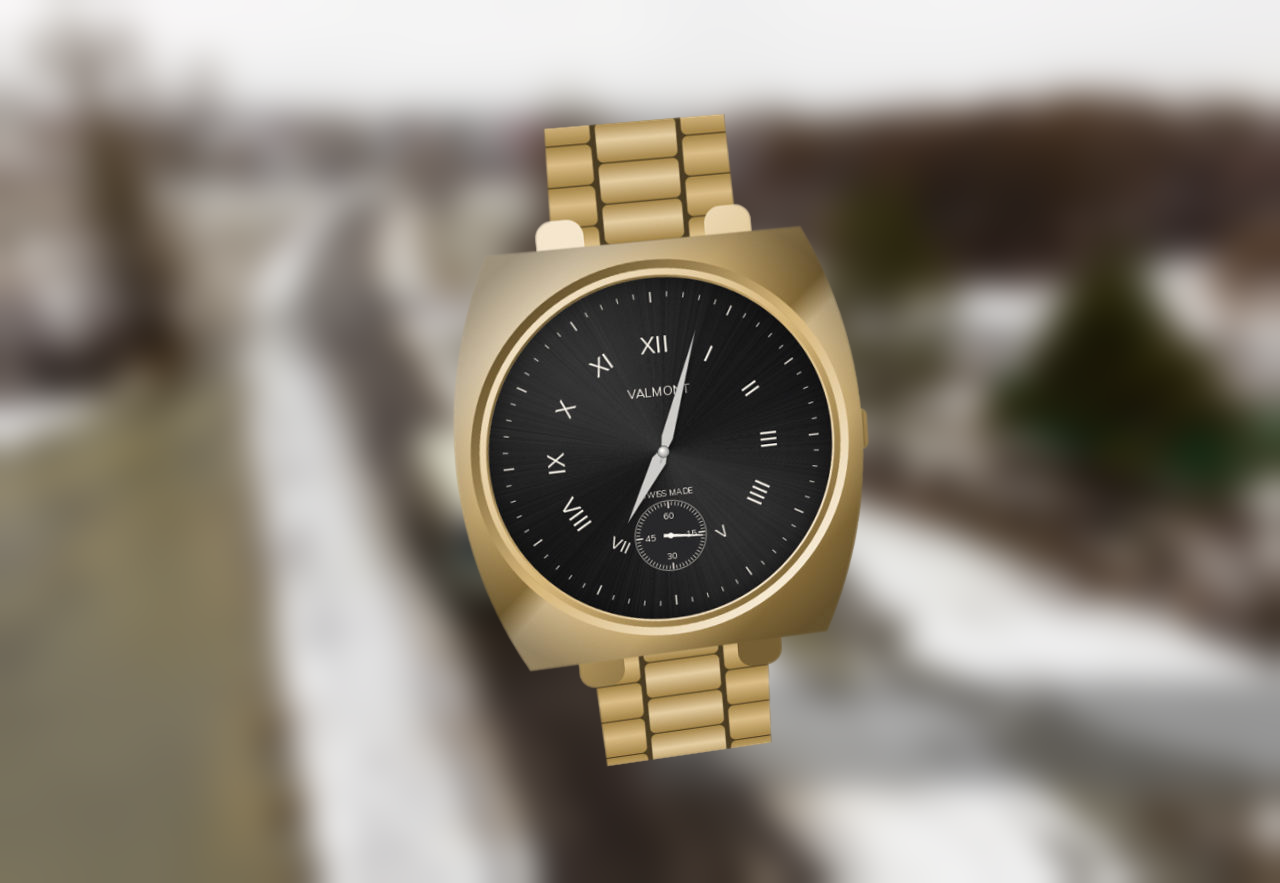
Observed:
7h03m16s
